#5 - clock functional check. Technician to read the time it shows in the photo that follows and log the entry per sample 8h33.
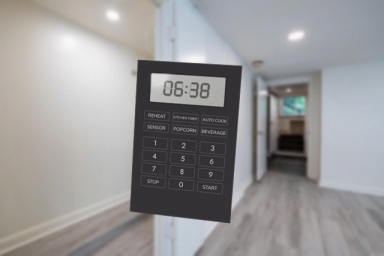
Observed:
6h38
